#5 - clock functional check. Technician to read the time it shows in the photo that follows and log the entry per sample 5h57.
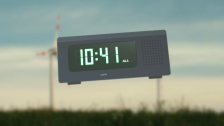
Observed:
10h41
